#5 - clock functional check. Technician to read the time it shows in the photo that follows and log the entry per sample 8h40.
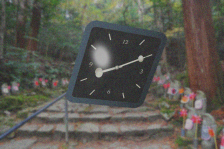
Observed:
8h10
